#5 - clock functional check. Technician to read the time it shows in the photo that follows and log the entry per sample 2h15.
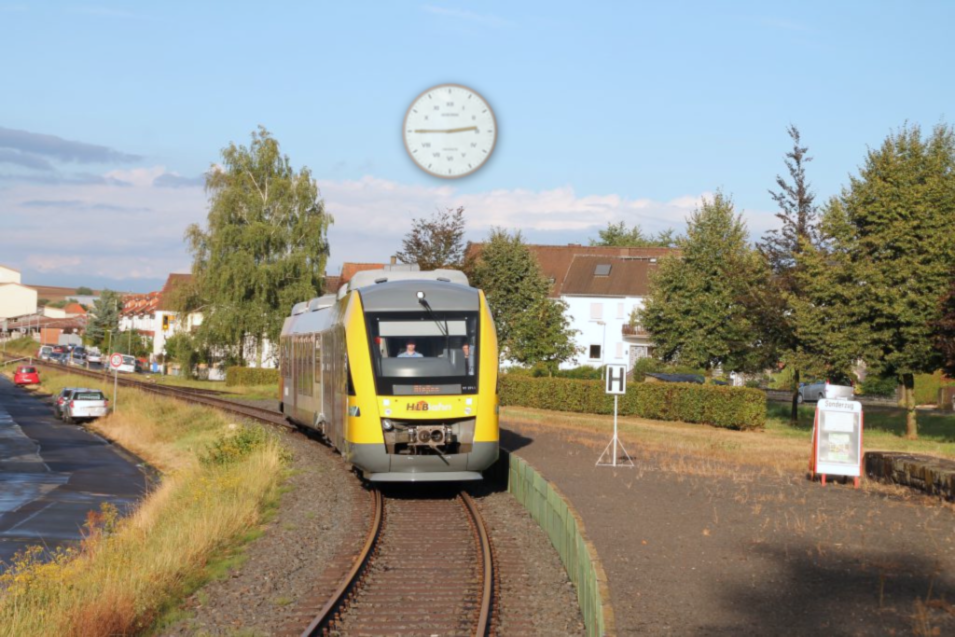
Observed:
2h45
